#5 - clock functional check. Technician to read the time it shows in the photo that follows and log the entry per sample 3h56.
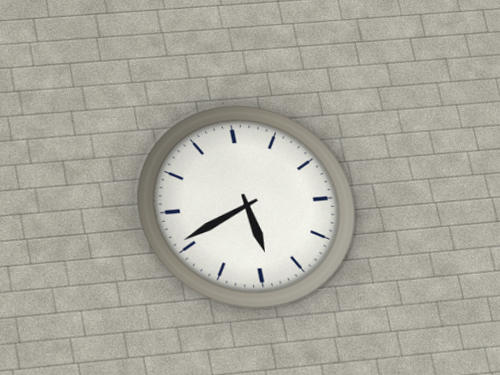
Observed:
5h41
